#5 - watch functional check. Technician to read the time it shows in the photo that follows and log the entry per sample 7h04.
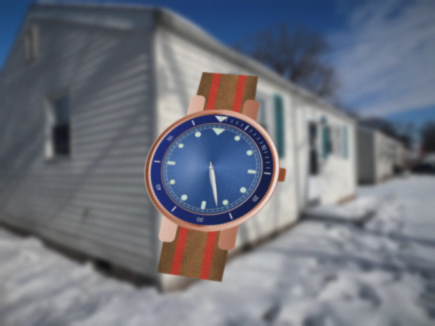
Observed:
5h27
